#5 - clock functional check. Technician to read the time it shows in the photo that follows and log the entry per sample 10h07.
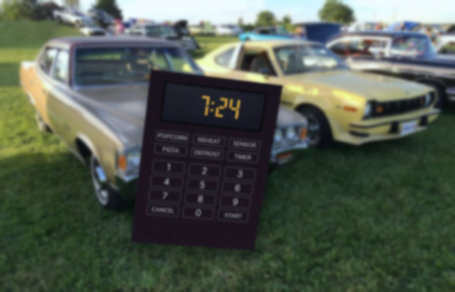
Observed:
7h24
